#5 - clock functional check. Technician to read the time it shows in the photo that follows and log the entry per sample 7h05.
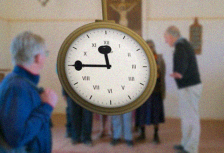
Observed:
11h45
